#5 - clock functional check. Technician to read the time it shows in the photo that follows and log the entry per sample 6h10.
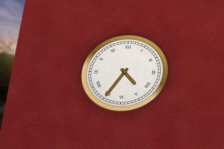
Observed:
4h35
